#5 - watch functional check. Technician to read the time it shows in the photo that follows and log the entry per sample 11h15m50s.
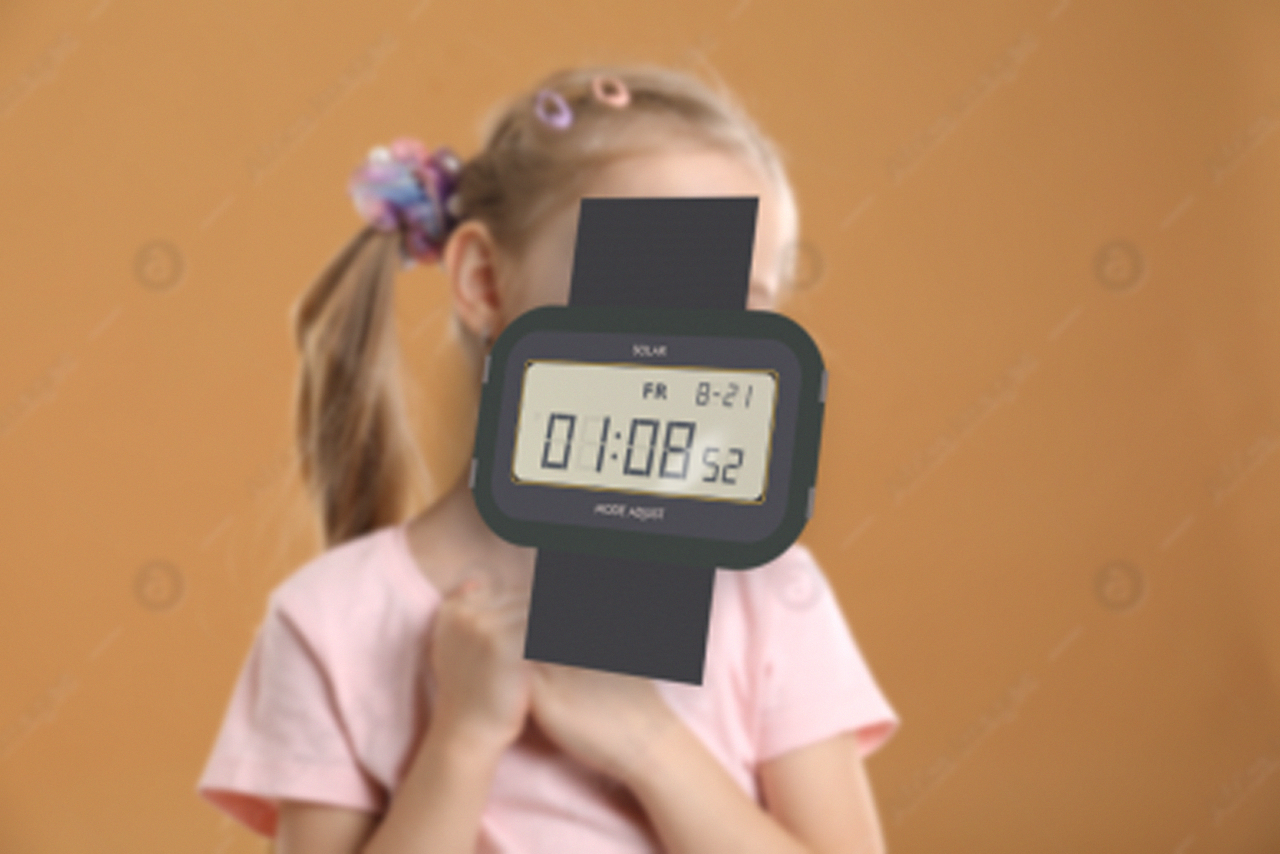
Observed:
1h08m52s
